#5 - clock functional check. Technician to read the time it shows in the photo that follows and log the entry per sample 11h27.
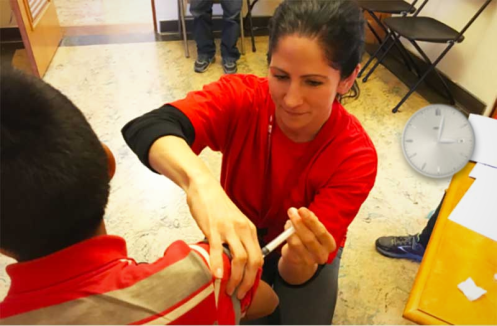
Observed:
3h02
